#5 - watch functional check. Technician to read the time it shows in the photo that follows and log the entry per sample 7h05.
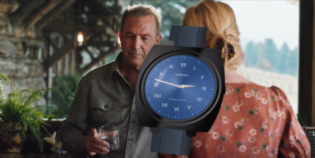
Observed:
2h47
